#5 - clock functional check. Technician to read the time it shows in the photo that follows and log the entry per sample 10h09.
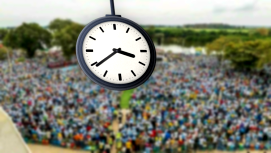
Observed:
3h39
